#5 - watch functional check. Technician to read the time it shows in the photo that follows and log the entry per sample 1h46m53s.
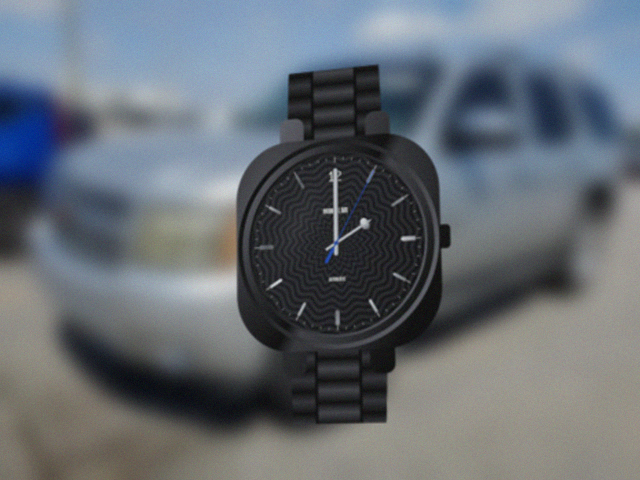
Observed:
2h00m05s
